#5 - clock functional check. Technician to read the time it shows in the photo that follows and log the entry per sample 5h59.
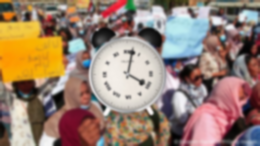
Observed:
4h02
